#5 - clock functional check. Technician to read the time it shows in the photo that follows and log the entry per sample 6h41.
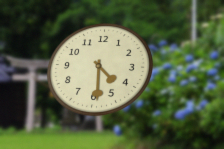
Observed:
4h29
